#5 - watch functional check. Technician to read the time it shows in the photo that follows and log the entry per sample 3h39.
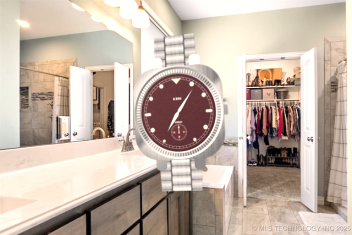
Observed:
7h06
